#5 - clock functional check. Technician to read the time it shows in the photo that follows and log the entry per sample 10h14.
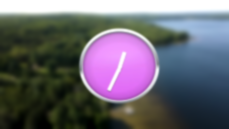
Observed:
12h34
